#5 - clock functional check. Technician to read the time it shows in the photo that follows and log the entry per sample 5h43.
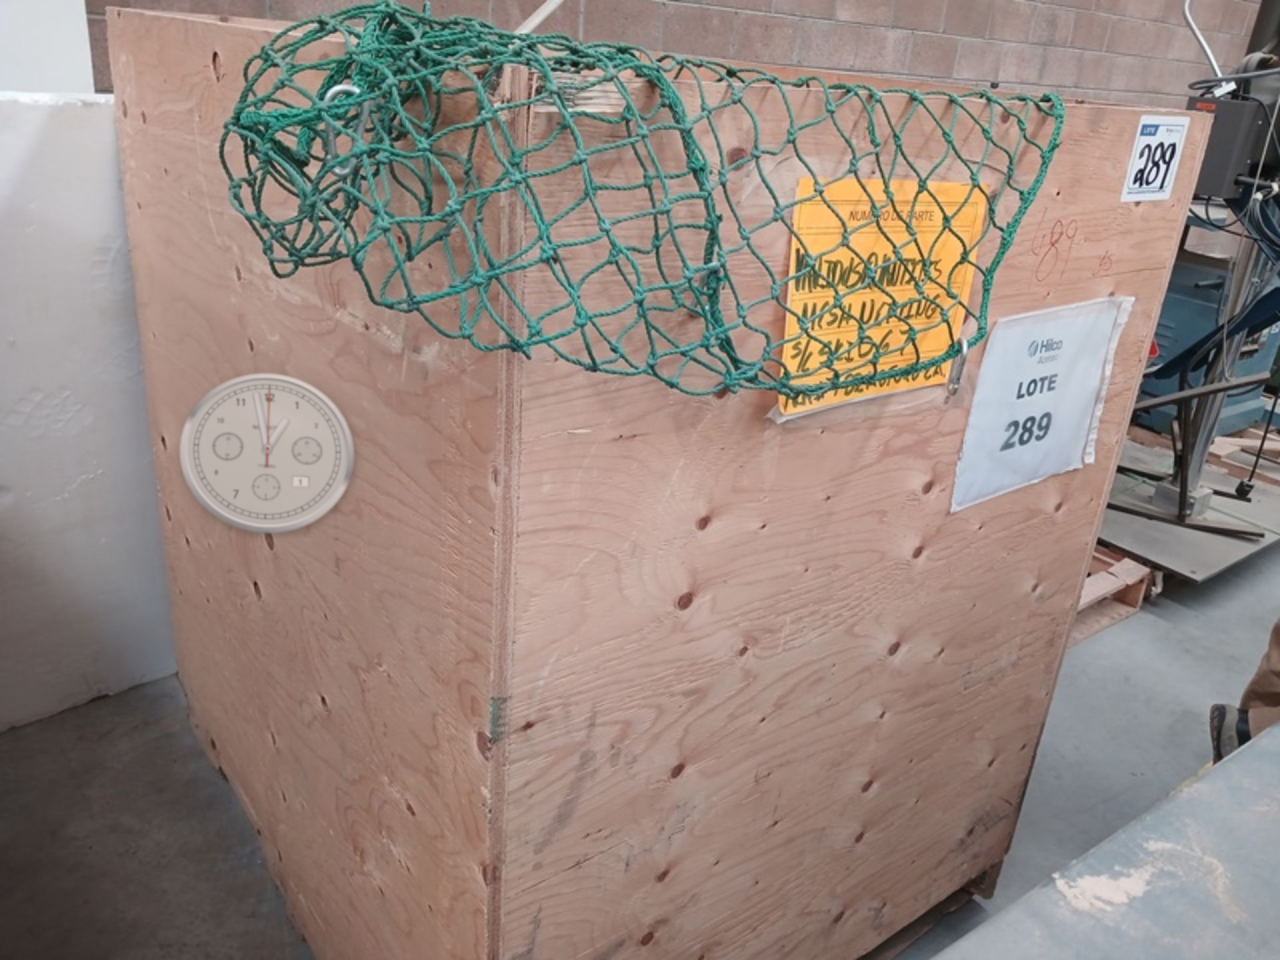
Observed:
12h58
